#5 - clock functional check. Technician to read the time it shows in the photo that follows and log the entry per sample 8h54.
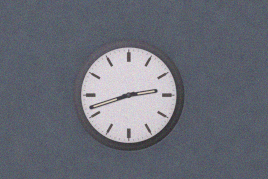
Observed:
2h42
